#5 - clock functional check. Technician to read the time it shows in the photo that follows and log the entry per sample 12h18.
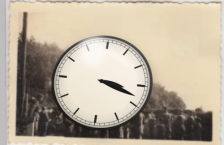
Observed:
3h18
